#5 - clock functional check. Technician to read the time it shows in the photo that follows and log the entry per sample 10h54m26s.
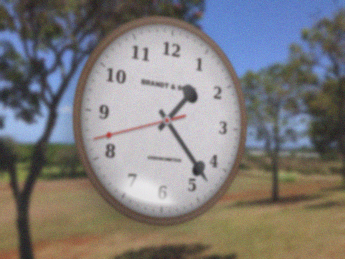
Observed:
1h22m42s
